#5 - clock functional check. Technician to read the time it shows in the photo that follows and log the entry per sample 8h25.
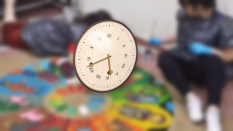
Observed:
5h42
